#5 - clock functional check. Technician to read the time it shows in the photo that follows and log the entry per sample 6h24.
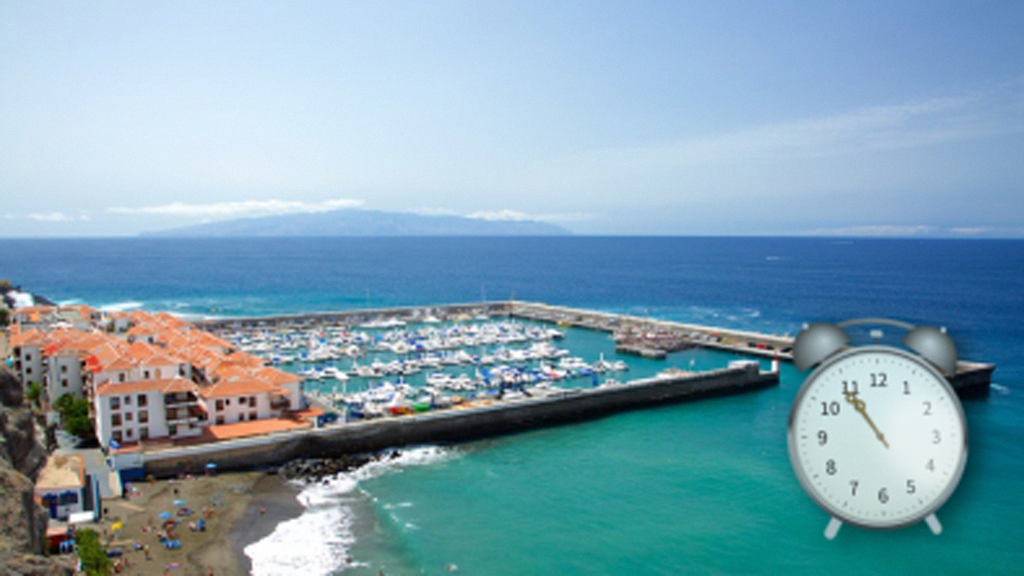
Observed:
10h54
